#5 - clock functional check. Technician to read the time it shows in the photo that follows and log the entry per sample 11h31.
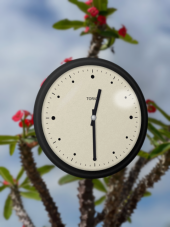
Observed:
12h30
